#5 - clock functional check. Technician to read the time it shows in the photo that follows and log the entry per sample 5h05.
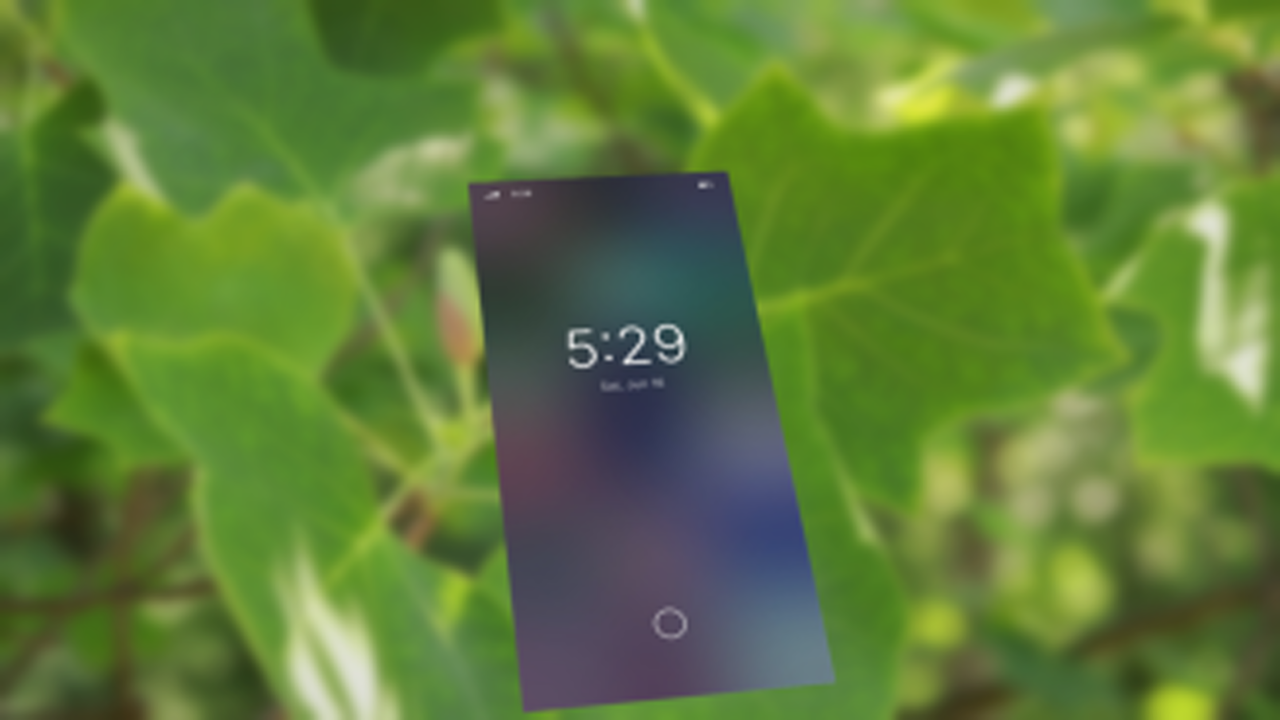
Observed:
5h29
